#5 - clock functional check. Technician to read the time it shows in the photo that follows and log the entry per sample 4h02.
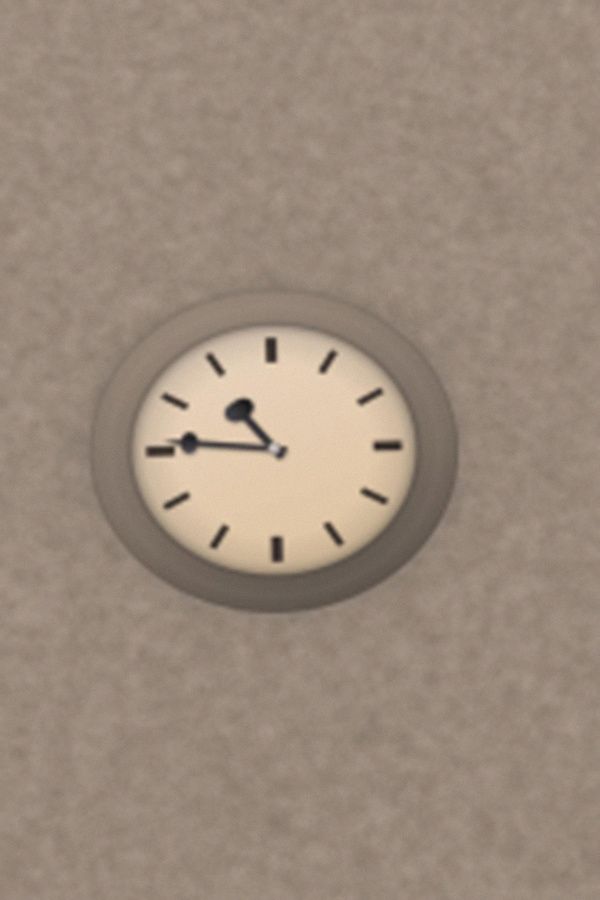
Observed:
10h46
